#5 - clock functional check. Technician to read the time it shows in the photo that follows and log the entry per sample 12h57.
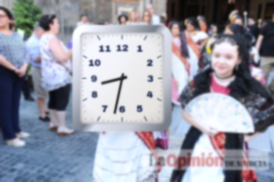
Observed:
8h32
